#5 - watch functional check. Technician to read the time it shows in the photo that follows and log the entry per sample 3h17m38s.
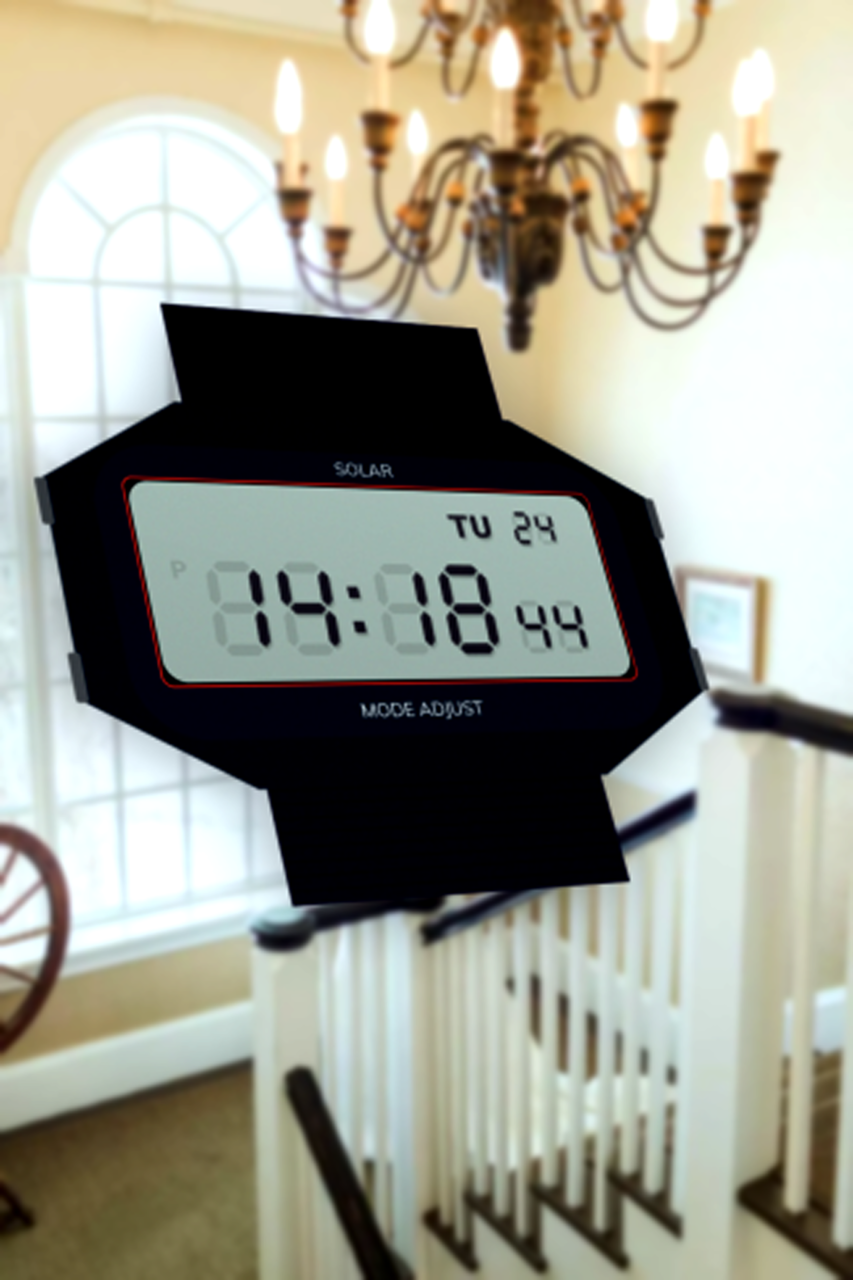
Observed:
14h18m44s
